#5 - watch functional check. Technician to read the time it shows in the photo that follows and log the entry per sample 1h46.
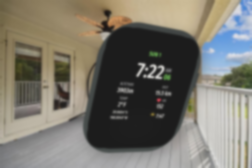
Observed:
7h22
